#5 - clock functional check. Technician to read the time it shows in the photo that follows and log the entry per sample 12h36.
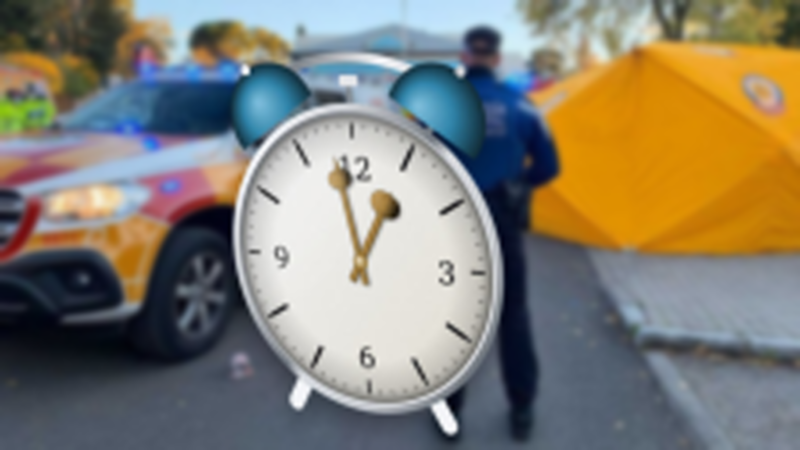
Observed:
12h58
